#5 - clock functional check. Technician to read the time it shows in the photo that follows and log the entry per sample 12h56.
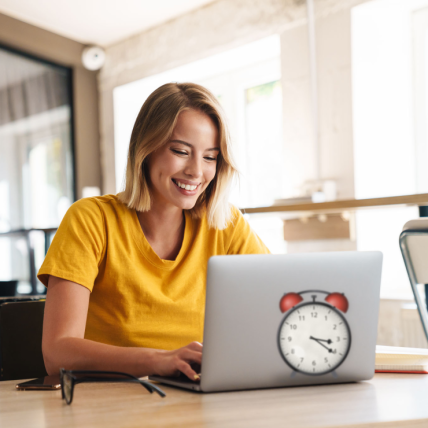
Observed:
3h21
